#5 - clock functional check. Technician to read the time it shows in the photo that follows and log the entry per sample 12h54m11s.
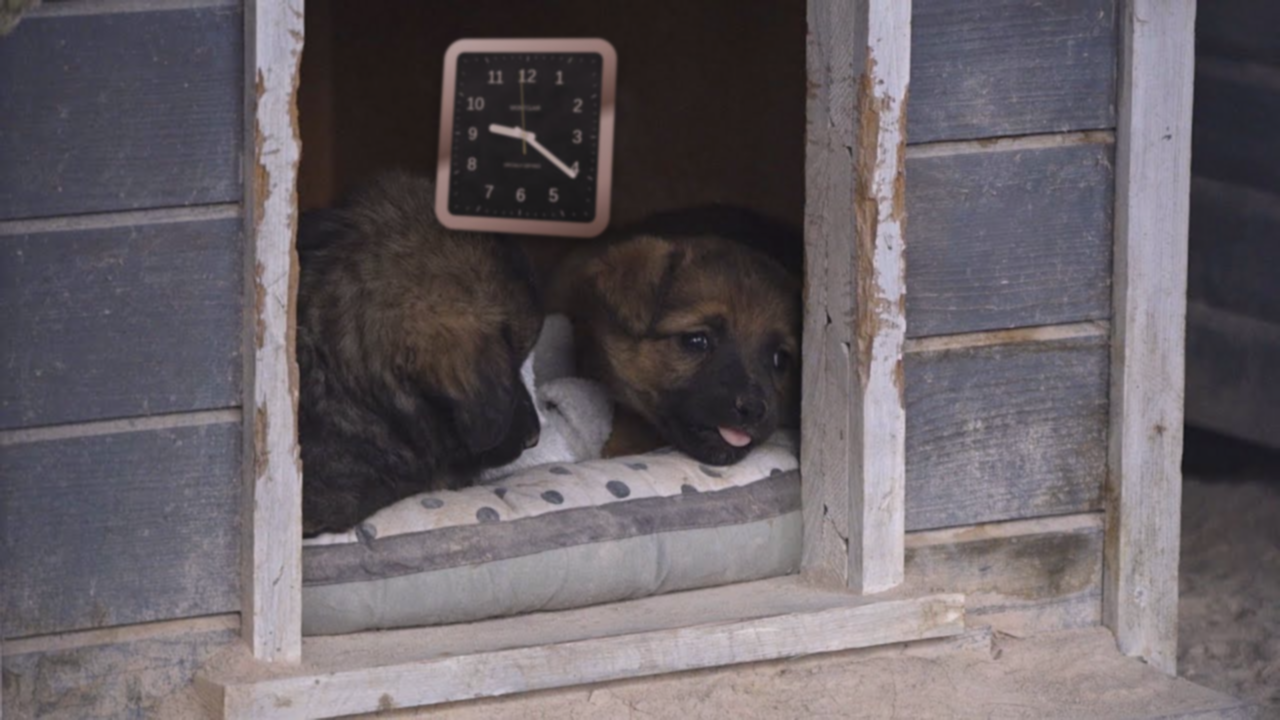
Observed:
9h20m59s
